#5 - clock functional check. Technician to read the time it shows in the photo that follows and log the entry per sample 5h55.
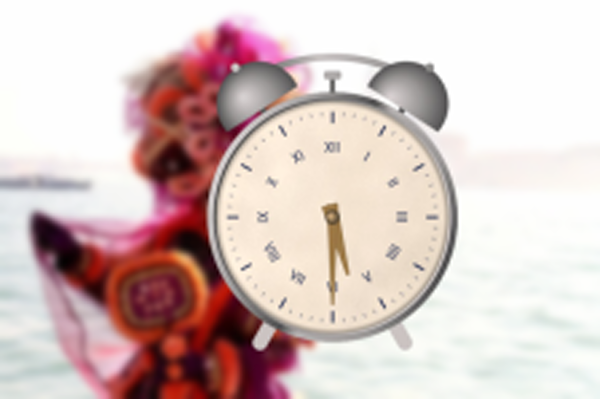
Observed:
5h30
